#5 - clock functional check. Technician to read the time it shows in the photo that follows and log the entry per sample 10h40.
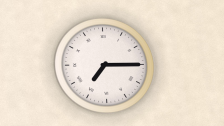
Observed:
7h15
